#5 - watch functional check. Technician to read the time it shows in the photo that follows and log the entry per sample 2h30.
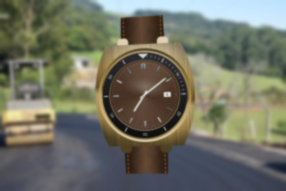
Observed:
7h09
